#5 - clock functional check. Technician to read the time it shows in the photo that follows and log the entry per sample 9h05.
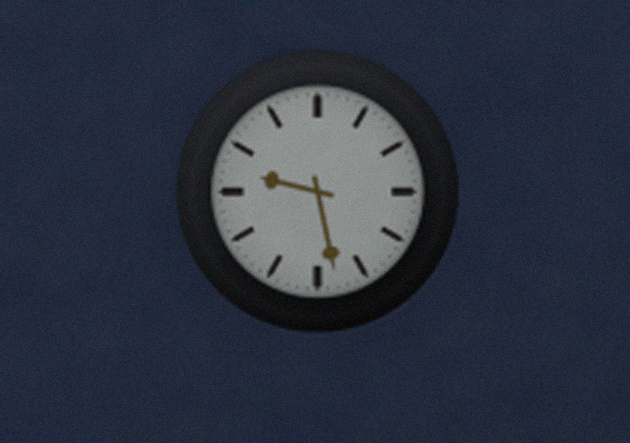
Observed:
9h28
